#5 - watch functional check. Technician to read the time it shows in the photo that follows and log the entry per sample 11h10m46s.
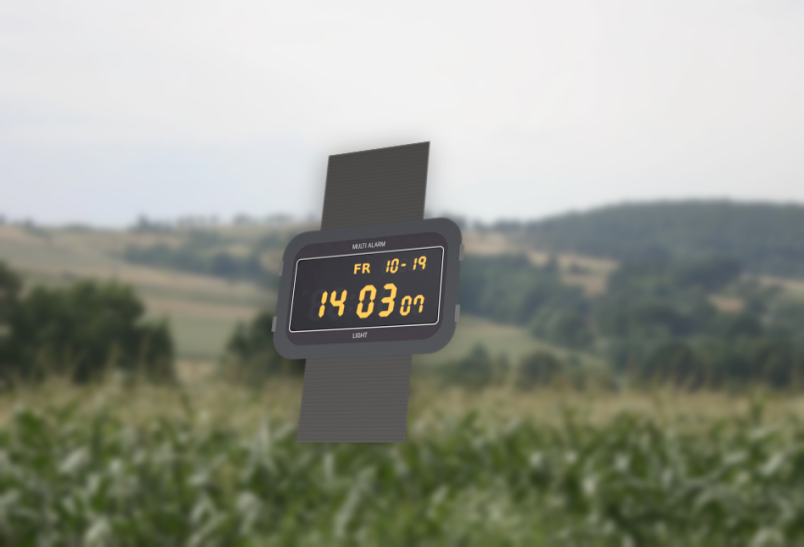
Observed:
14h03m07s
